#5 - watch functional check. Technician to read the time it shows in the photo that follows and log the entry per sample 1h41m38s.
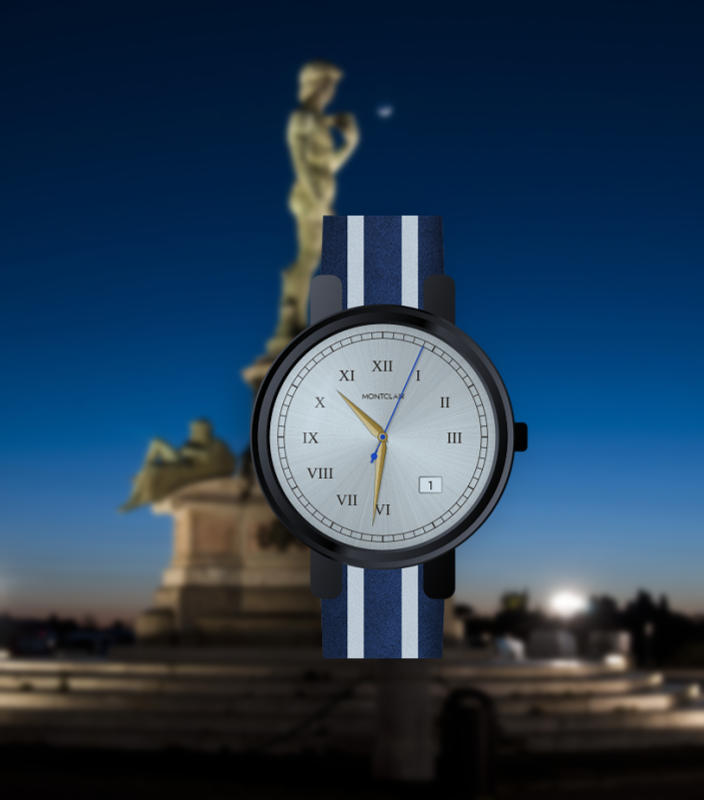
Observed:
10h31m04s
